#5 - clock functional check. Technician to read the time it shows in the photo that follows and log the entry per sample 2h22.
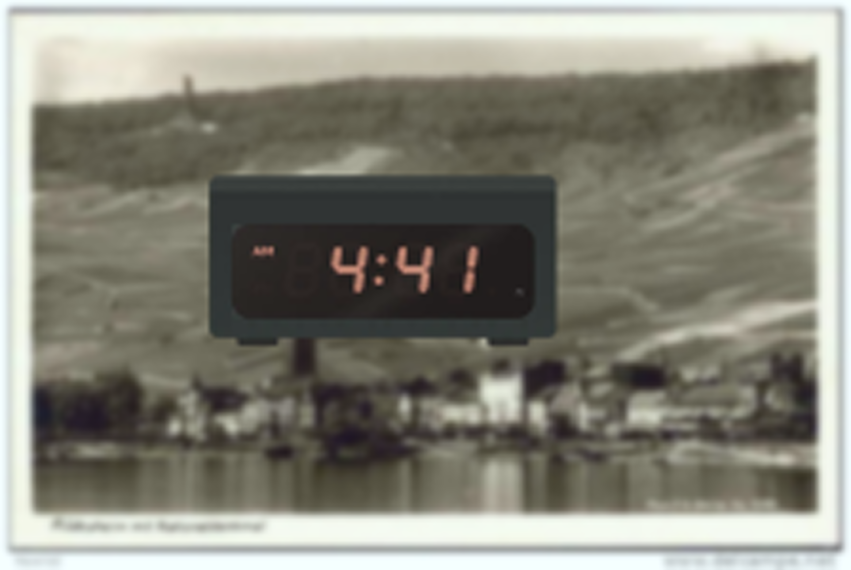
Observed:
4h41
